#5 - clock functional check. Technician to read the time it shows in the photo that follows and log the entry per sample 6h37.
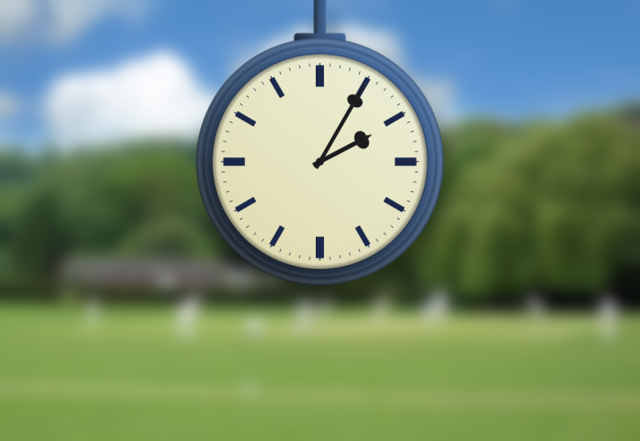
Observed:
2h05
